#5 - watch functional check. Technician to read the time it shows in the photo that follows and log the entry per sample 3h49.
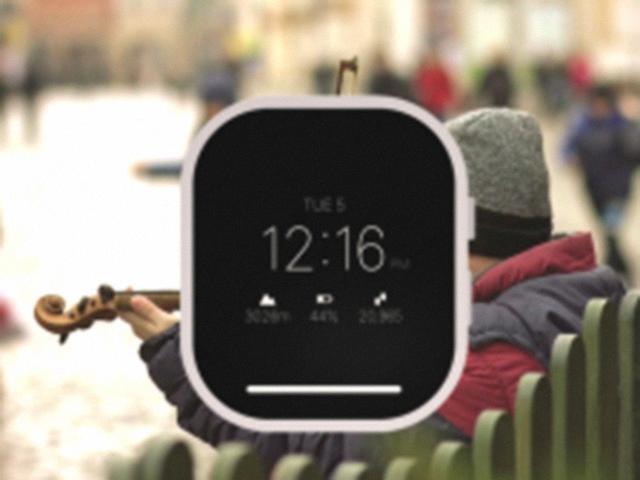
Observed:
12h16
